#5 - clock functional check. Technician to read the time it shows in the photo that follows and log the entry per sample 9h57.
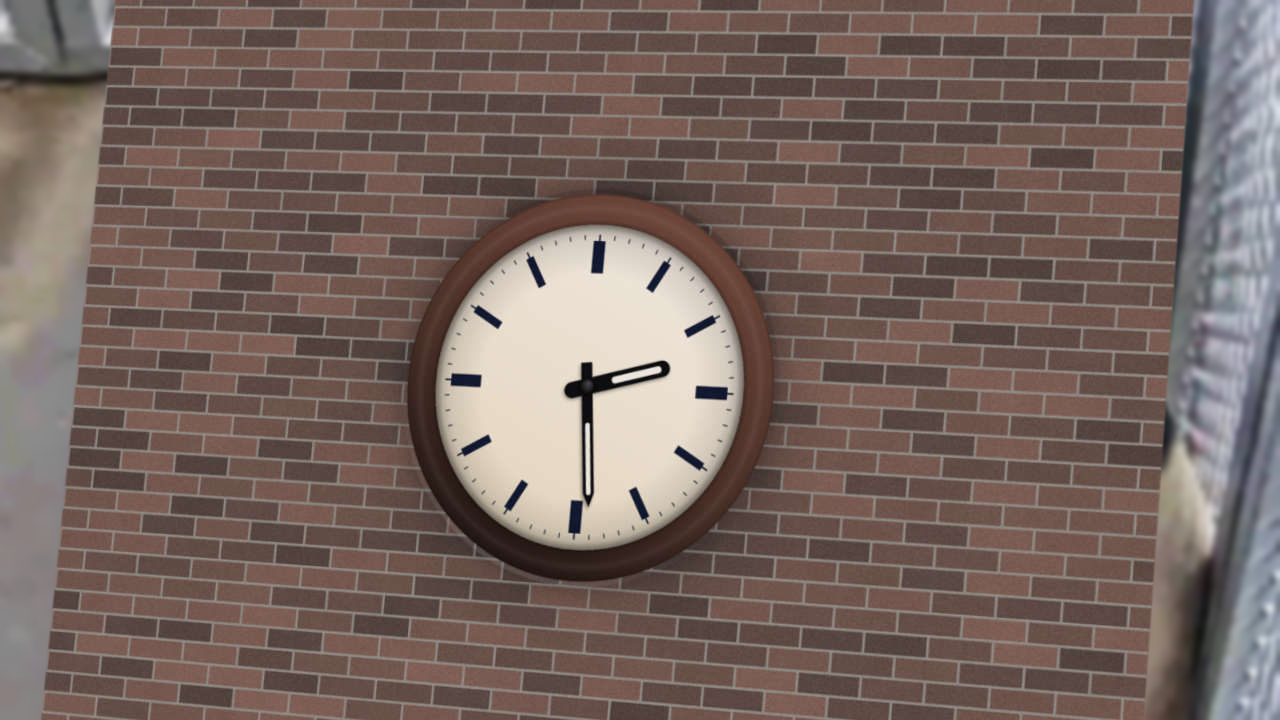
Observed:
2h29
